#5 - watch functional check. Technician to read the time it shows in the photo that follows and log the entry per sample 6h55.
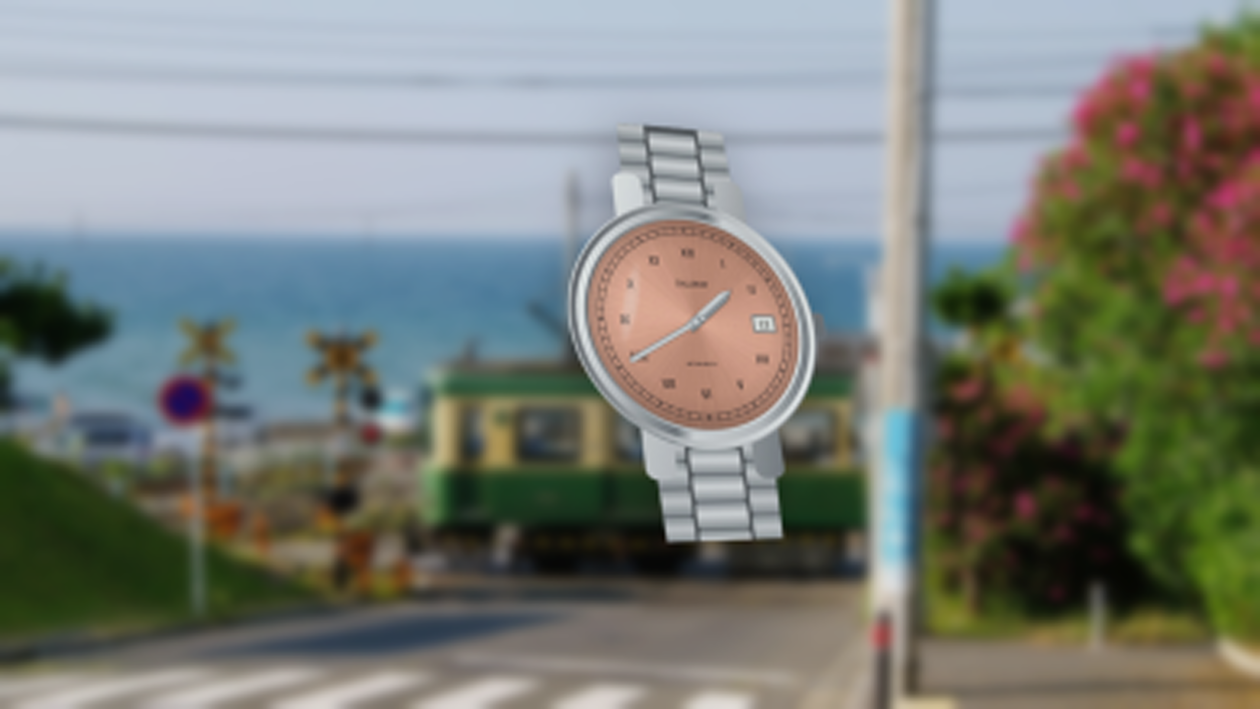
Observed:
1h40
